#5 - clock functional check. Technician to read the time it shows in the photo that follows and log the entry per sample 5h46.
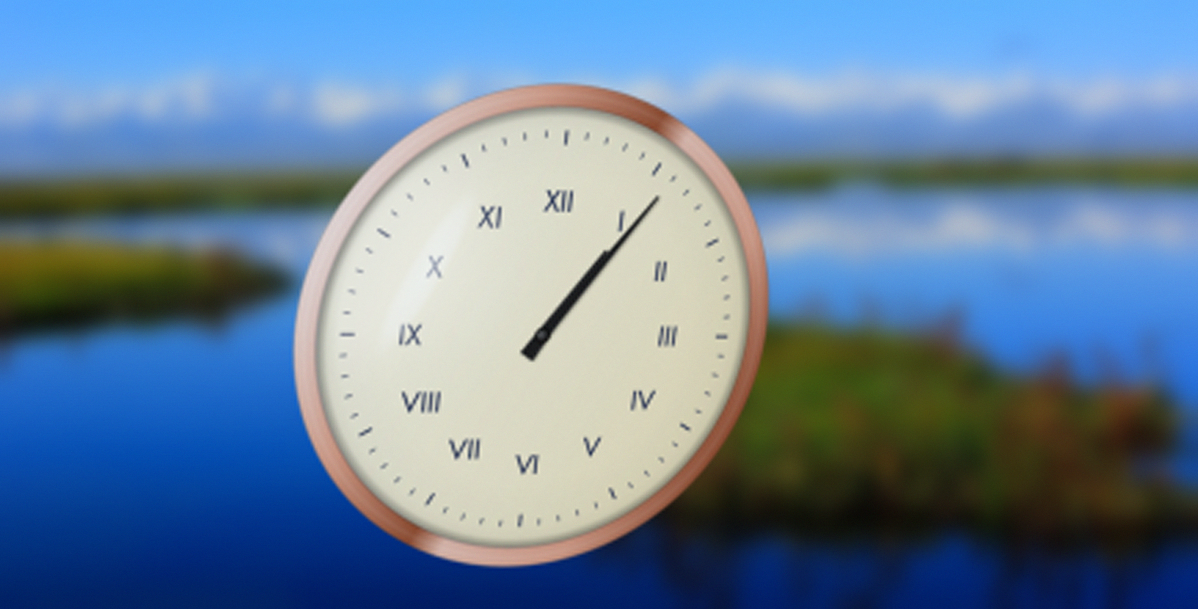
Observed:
1h06
